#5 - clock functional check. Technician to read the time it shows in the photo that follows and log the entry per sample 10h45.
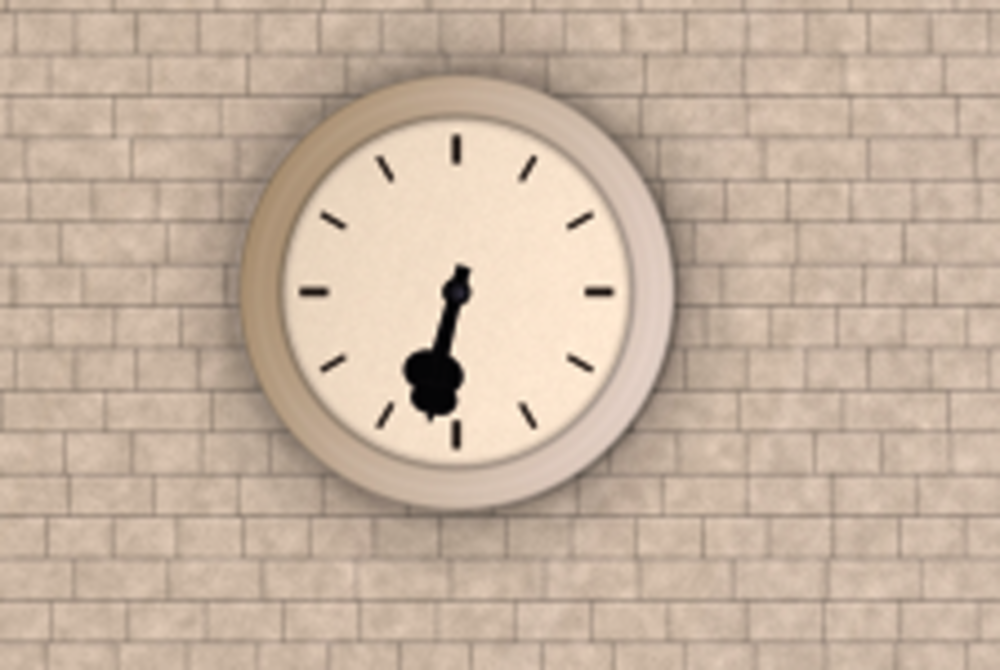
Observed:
6h32
